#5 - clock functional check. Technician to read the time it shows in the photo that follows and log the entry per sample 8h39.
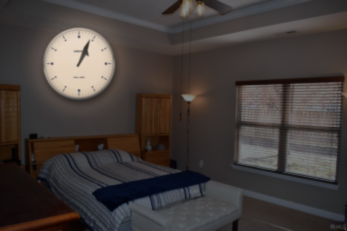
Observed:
1h04
